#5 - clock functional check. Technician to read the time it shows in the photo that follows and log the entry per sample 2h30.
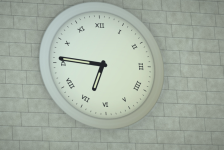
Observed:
6h46
